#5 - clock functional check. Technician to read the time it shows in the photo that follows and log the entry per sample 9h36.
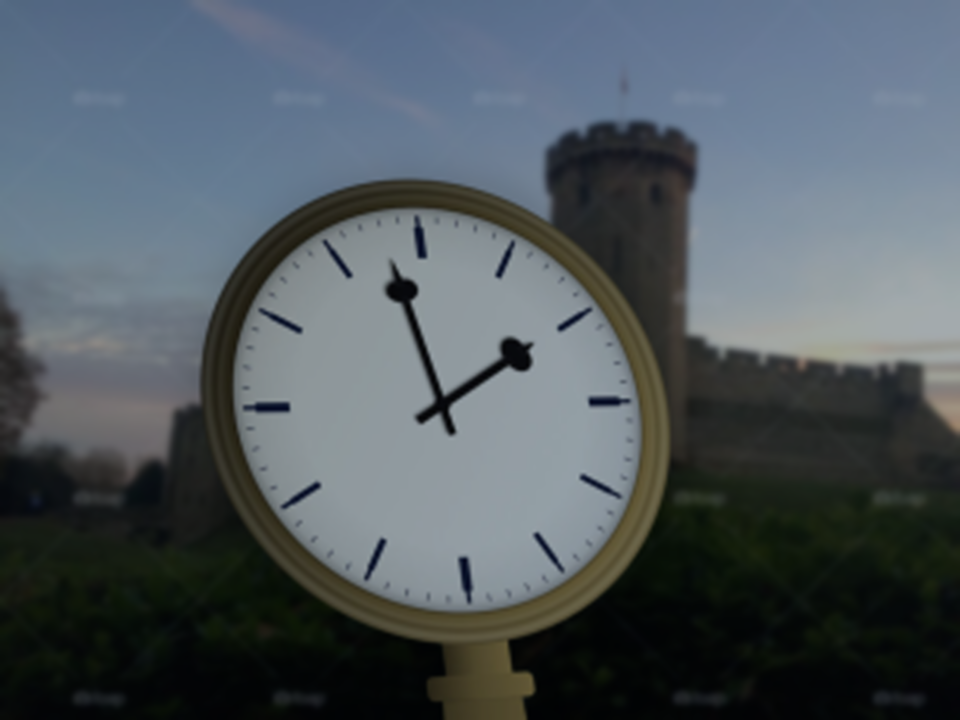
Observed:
1h58
